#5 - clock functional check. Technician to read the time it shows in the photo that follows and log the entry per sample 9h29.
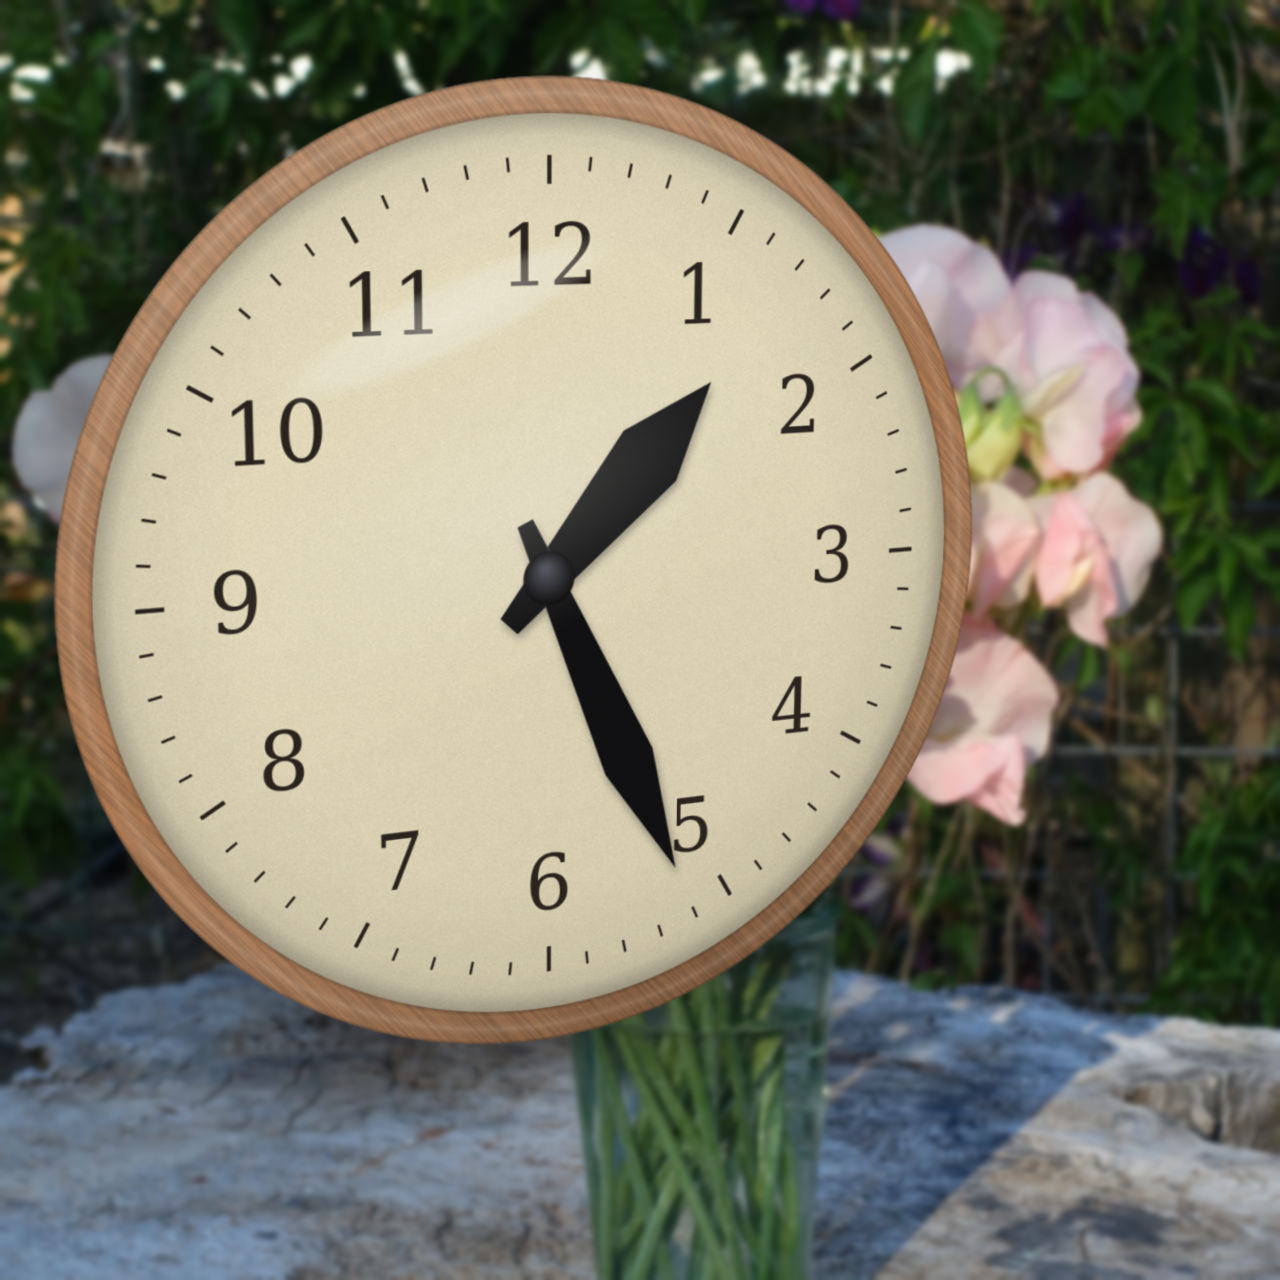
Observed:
1h26
